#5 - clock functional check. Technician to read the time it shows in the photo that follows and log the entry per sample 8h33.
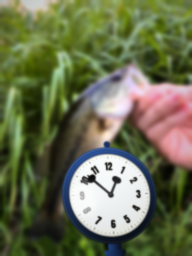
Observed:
12h52
